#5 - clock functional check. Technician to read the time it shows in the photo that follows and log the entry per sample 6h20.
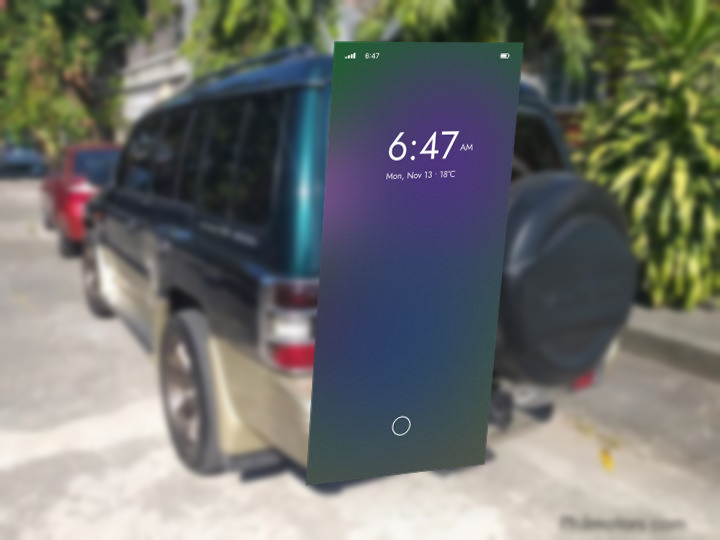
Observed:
6h47
